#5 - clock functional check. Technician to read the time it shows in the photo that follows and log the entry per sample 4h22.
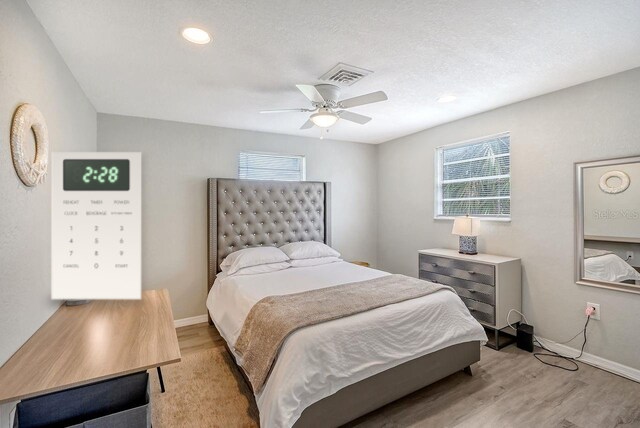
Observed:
2h28
